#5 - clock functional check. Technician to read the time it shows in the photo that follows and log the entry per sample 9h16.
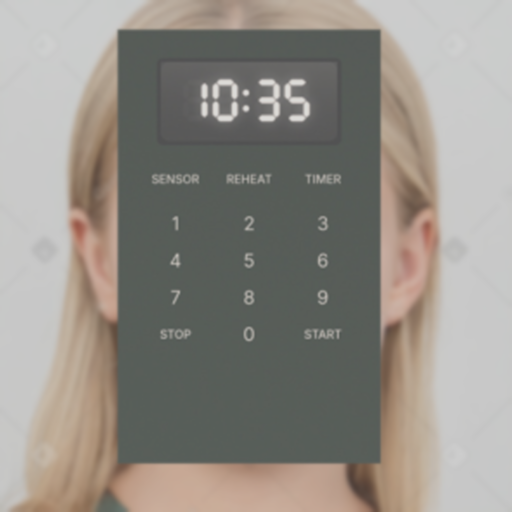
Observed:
10h35
